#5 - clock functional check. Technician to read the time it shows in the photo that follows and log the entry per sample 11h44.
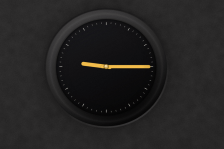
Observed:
9h15
